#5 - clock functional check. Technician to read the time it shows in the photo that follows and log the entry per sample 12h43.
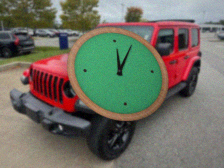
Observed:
12h05
